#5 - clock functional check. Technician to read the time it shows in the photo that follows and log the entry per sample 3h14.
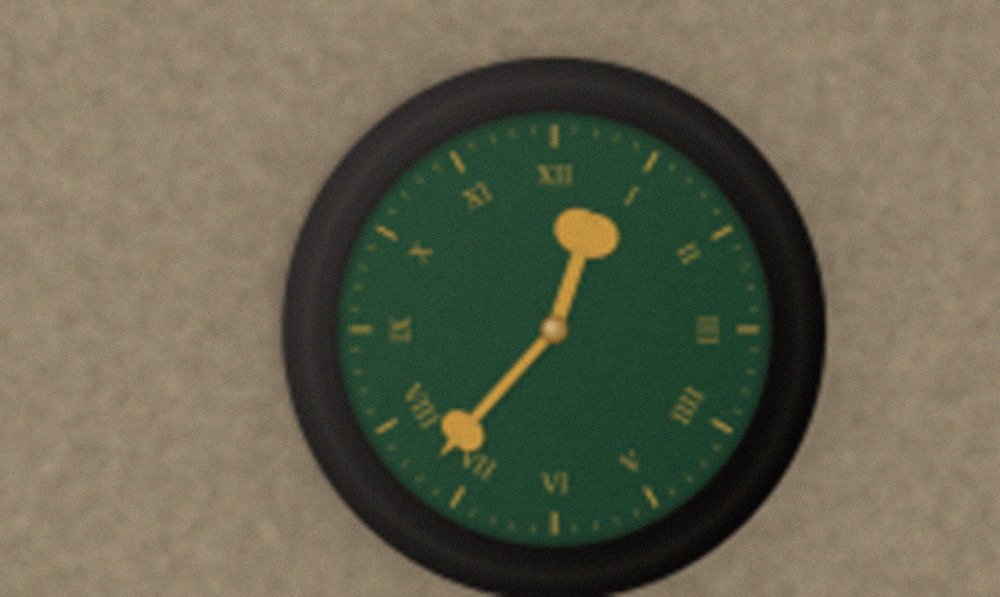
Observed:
12h37
